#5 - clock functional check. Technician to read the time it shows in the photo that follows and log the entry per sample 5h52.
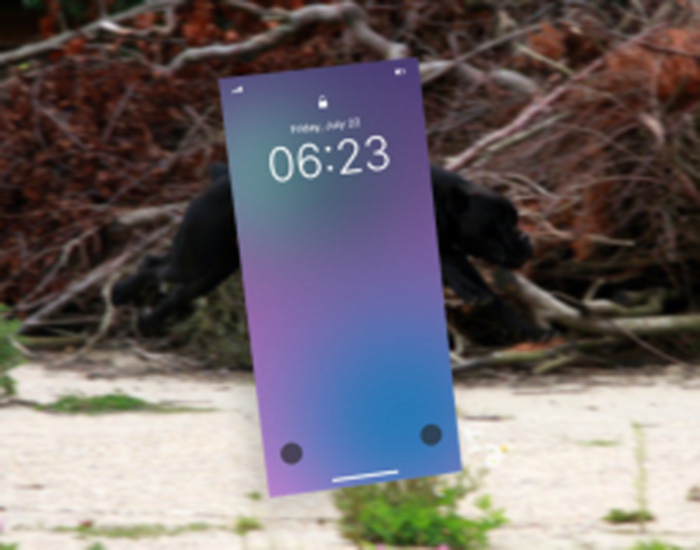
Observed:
6h23
